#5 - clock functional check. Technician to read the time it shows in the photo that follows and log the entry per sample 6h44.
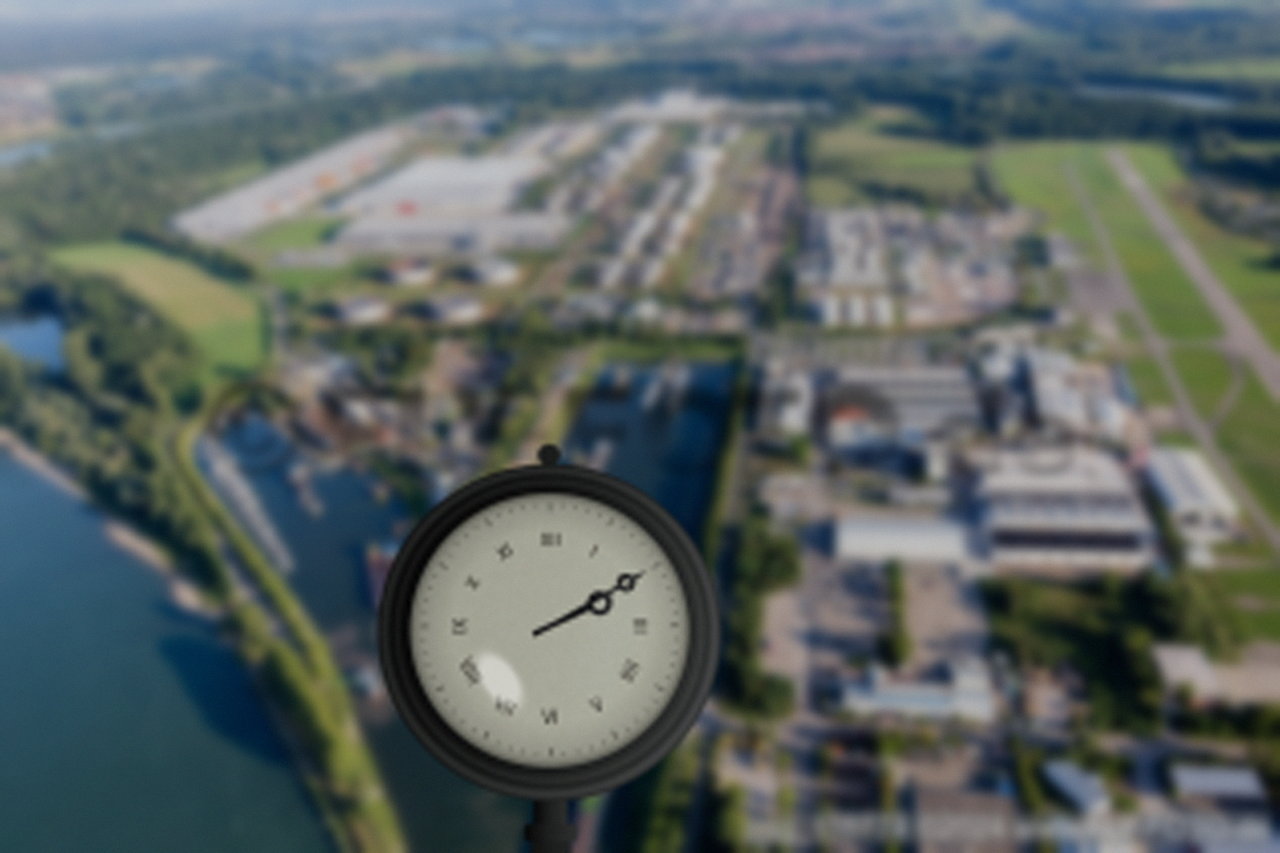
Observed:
2h10
